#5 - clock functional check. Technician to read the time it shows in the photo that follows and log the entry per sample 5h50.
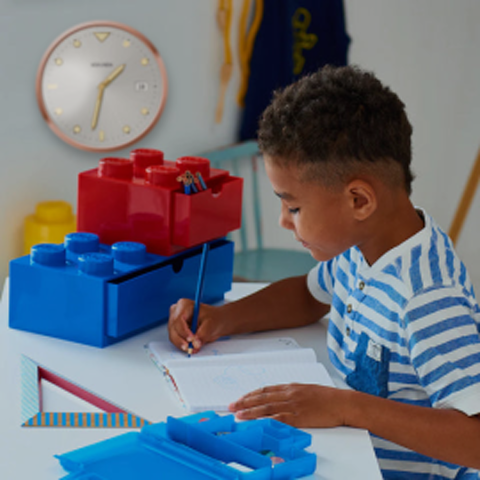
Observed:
1h32
